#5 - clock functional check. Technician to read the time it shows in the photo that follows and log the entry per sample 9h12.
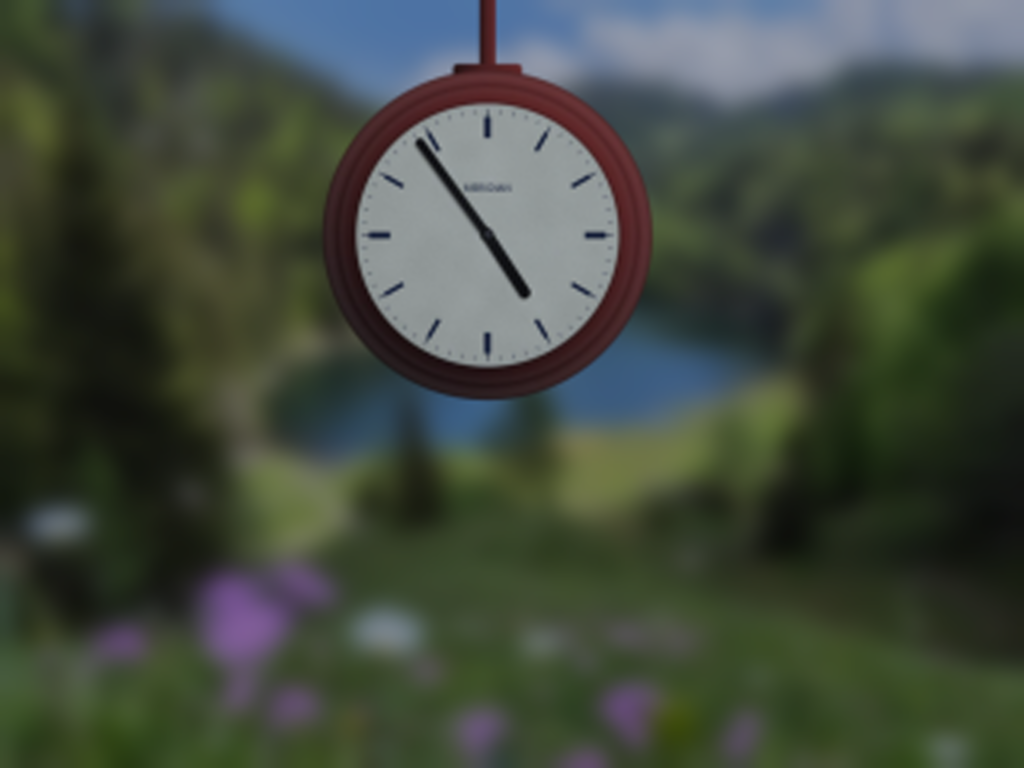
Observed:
4h54
